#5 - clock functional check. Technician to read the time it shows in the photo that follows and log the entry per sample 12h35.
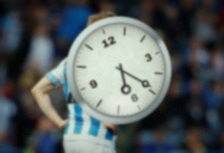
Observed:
6h24
